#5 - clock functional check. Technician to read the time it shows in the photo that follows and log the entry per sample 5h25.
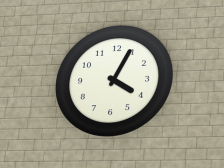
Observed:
4h04
